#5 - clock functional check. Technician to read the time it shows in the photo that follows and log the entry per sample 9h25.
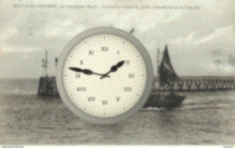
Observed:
1h47
